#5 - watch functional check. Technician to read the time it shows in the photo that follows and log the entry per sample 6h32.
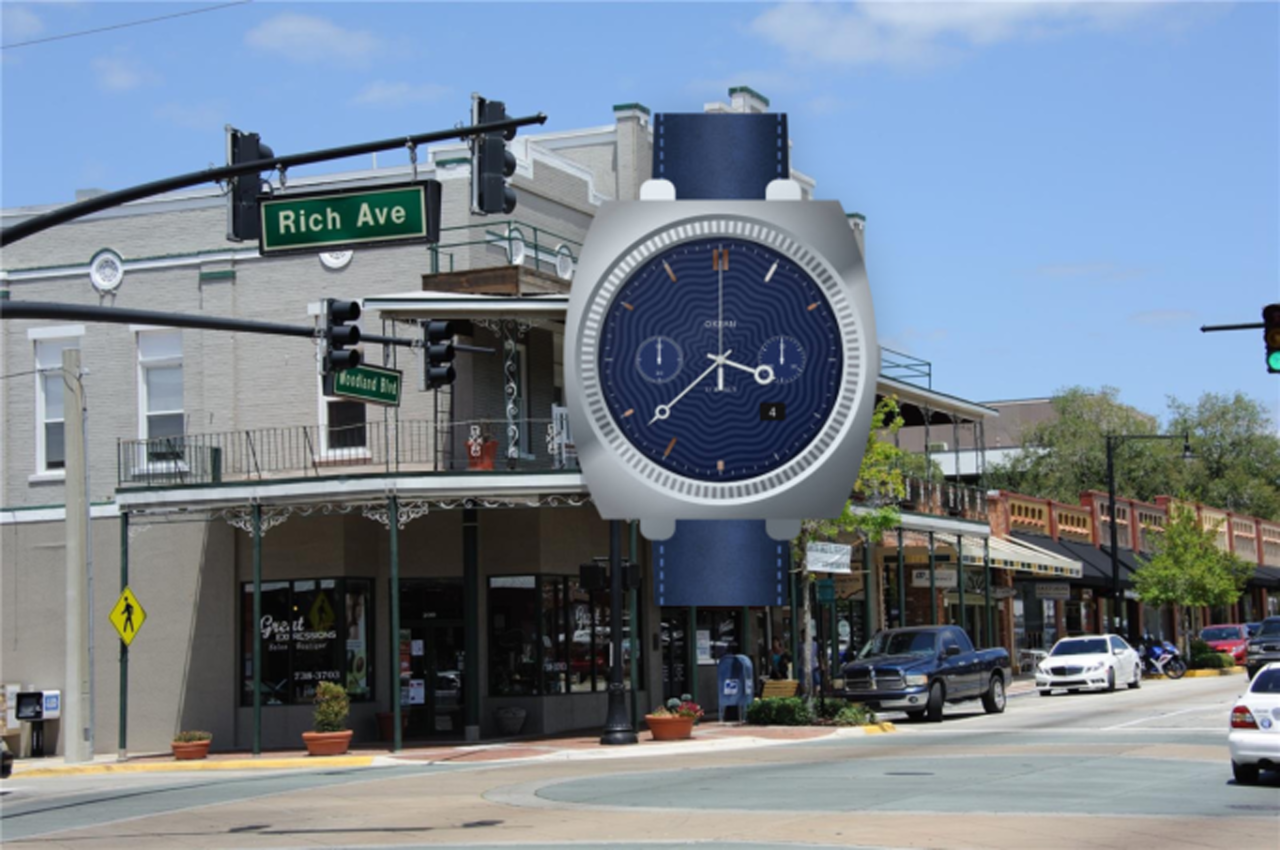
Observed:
3h38
